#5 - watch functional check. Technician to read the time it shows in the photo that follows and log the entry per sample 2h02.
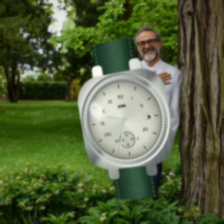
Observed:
9h33
